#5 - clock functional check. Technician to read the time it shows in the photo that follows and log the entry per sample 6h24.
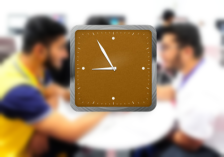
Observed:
8h55
